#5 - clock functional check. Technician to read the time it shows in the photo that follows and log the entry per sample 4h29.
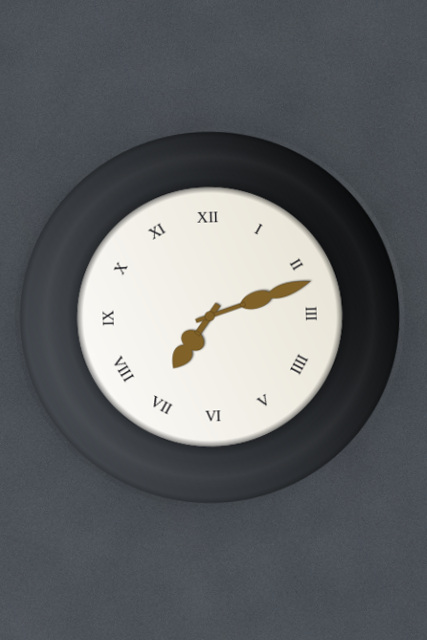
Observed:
7h12
